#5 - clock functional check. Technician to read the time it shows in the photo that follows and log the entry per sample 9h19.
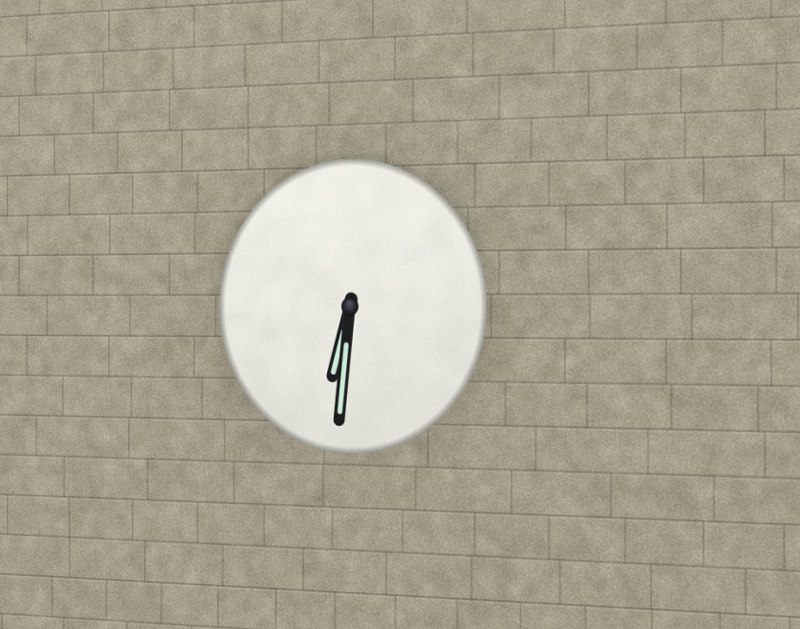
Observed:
6h31
